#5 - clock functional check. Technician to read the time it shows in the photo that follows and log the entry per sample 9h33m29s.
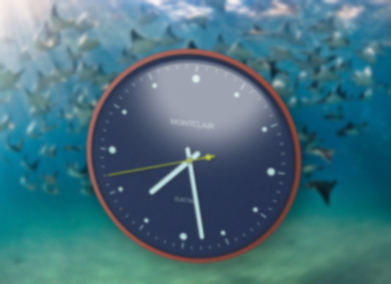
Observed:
7h27m42s
